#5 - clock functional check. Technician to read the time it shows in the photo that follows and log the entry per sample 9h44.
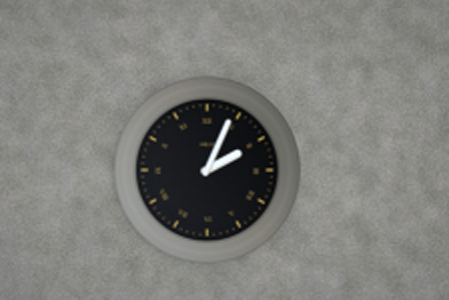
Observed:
2h04
